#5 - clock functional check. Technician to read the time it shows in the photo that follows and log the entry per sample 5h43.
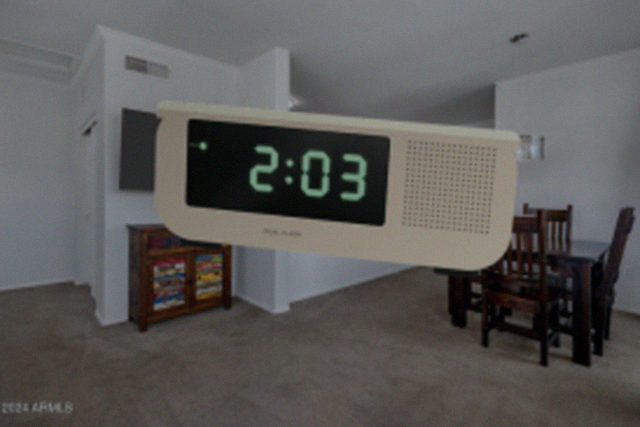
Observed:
2h03
